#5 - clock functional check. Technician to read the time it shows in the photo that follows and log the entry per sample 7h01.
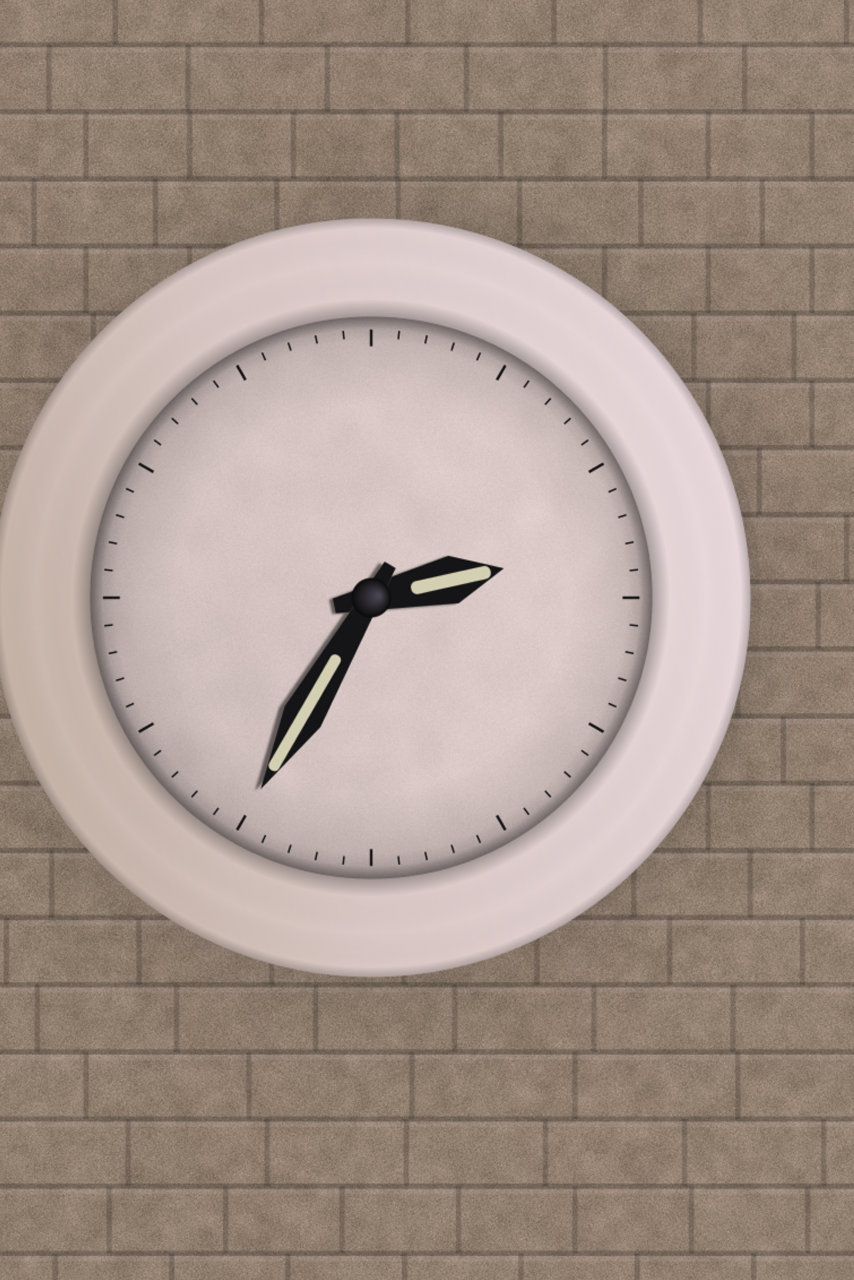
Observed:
2h35
